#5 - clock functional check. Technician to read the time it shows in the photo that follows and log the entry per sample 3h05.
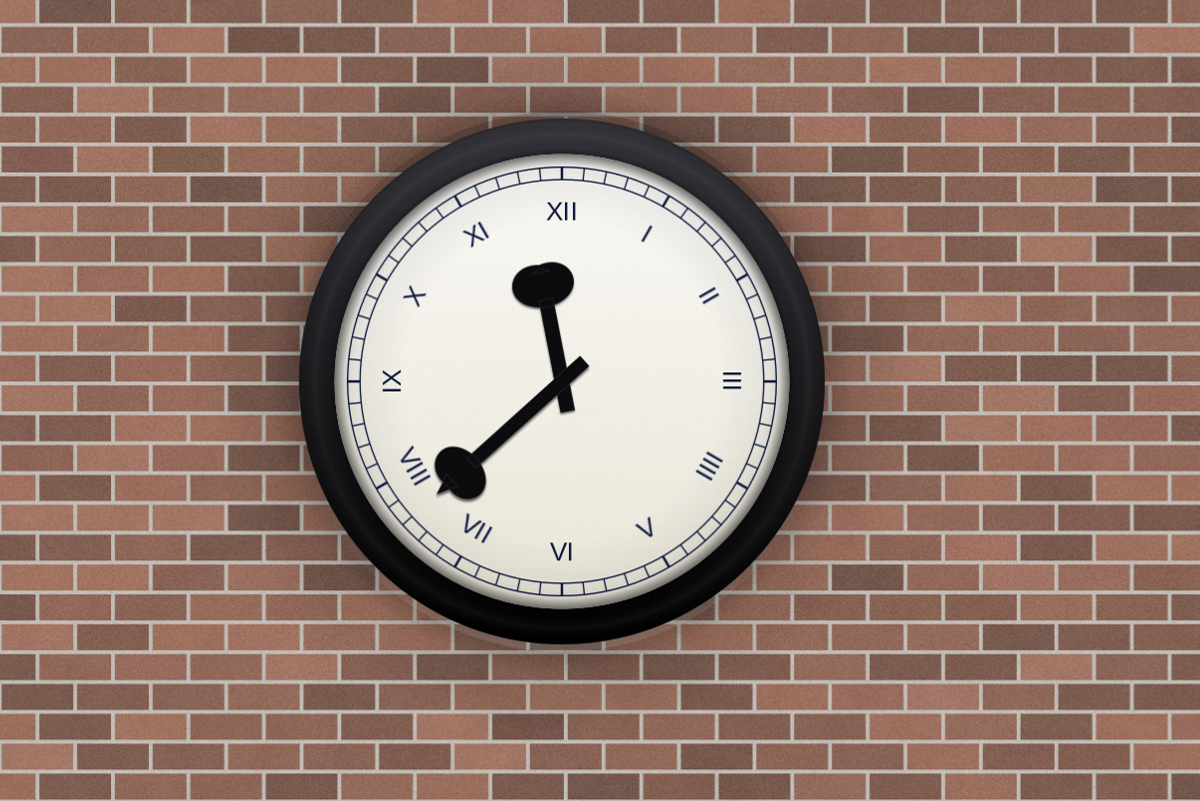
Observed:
11h38
